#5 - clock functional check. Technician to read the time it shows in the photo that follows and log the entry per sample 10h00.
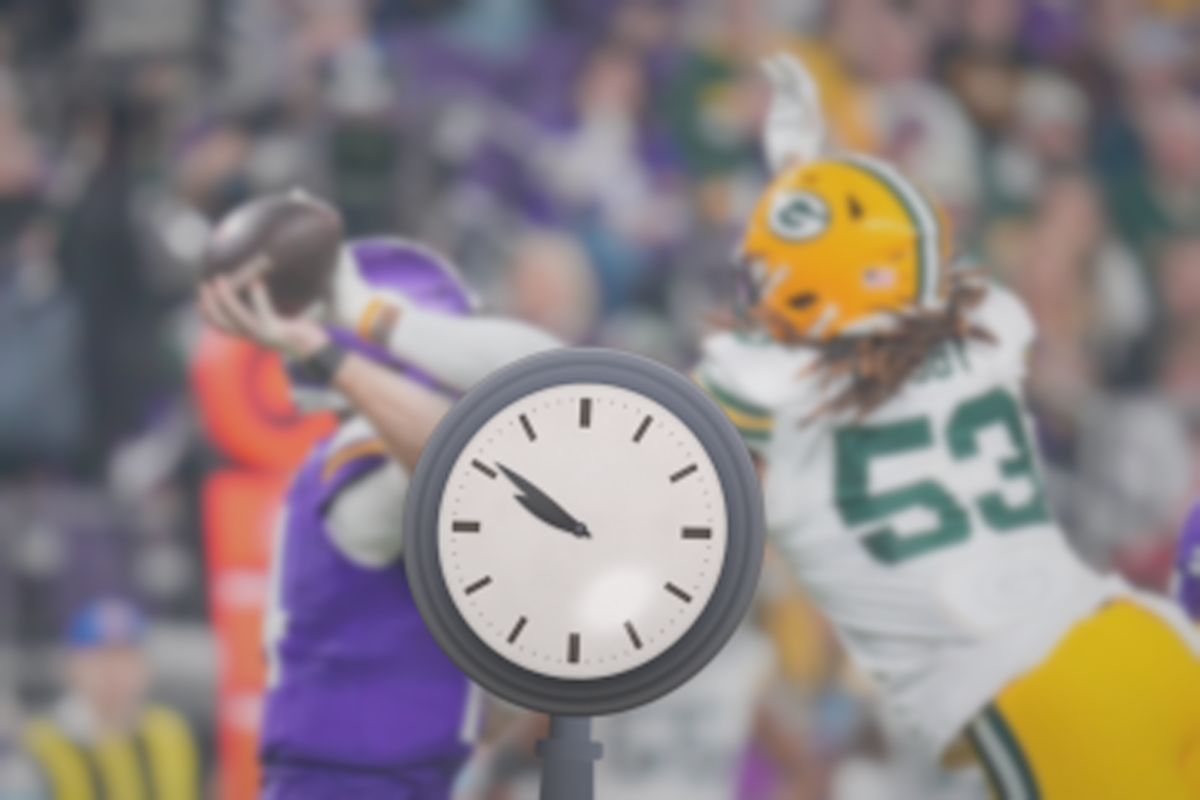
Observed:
9h51
